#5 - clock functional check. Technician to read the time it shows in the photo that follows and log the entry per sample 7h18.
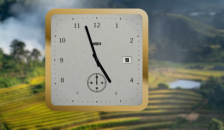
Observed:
4h57
